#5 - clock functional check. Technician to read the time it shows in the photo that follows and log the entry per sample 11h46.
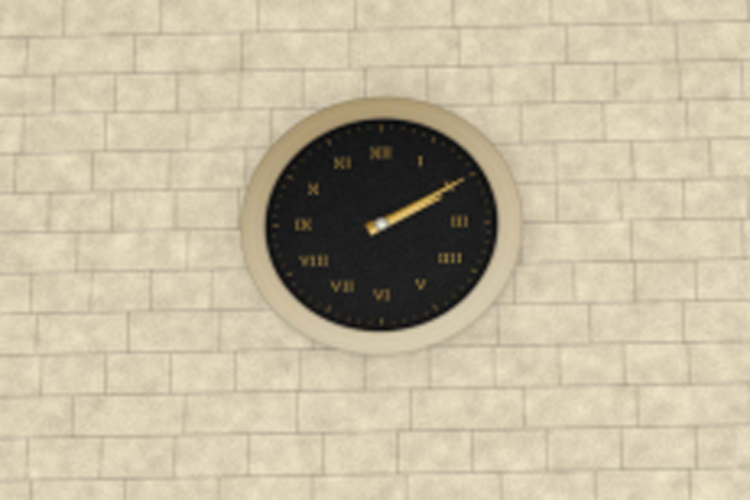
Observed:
2h10
